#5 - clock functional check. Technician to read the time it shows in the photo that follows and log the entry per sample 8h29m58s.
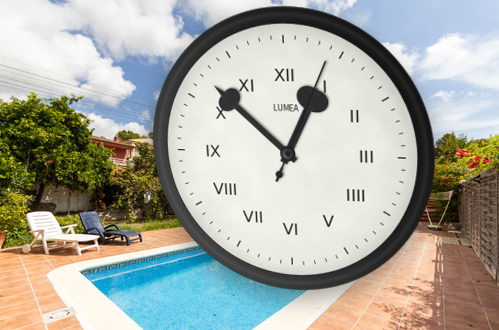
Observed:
12h52m04s
